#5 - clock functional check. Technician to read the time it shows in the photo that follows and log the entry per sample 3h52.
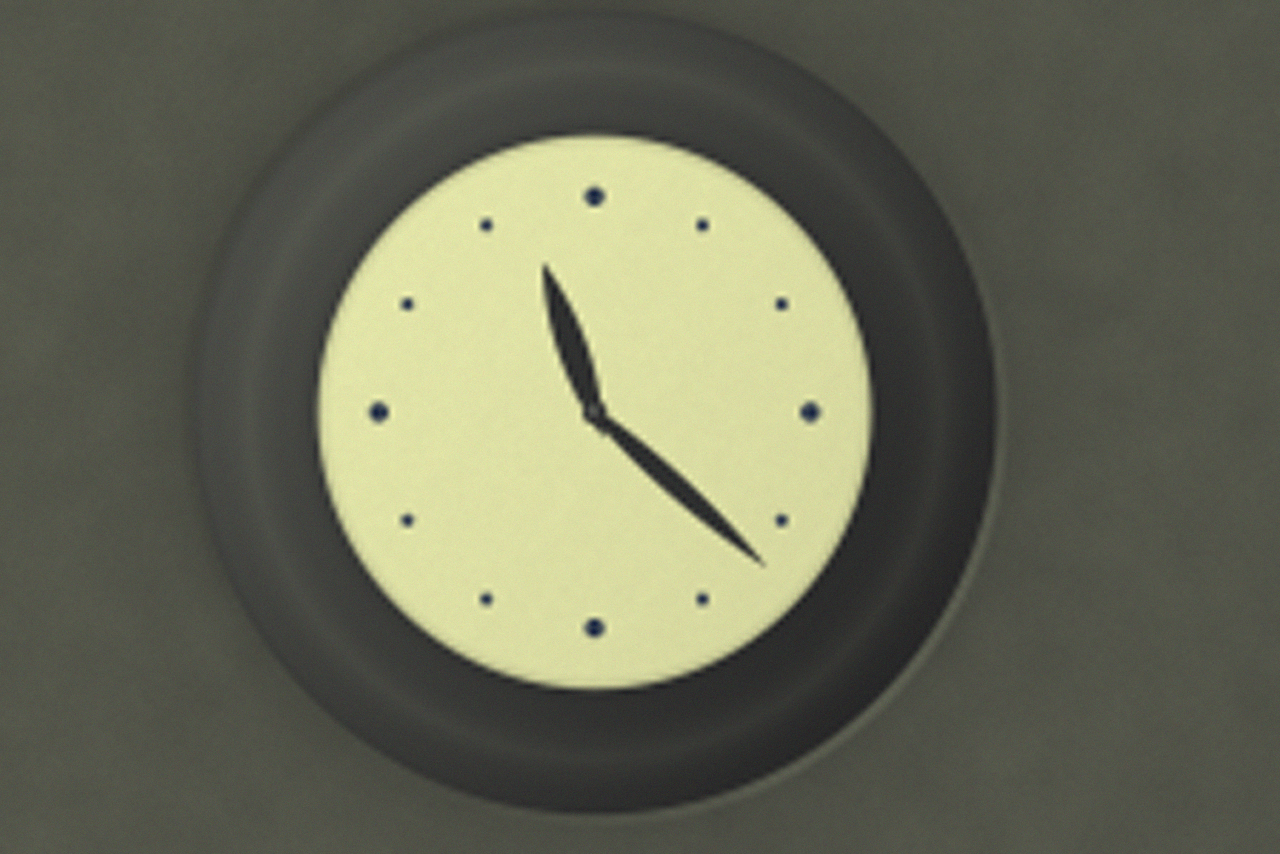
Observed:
11h22
